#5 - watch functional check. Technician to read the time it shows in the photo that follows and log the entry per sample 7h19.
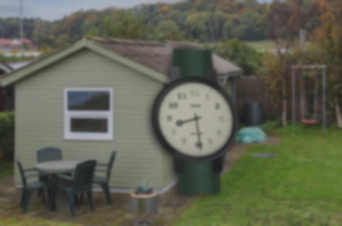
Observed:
8h29
